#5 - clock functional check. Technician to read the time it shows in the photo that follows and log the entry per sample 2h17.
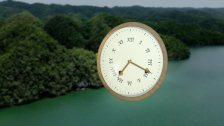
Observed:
7h19
